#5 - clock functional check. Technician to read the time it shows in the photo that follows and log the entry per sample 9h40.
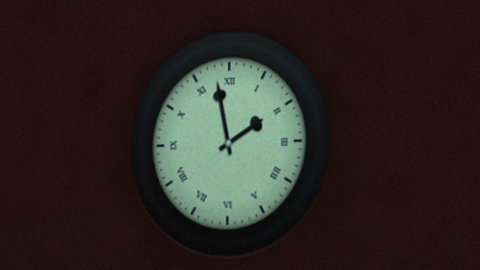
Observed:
1h58
